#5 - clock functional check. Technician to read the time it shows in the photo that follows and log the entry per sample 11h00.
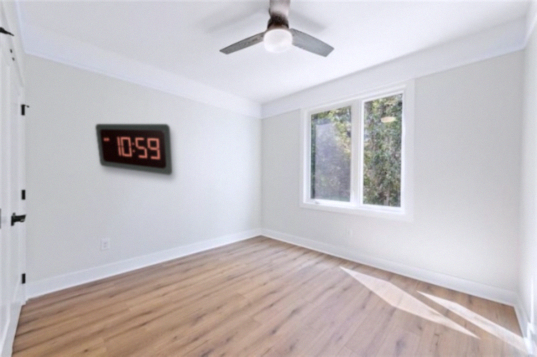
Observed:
10h59
